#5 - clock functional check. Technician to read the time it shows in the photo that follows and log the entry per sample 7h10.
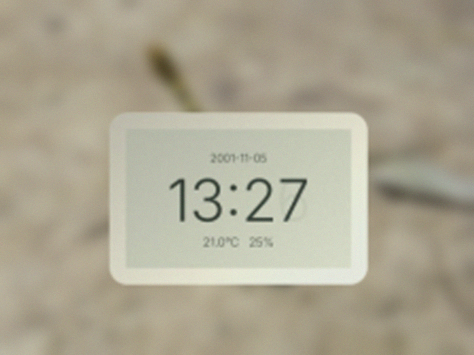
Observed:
13h27
